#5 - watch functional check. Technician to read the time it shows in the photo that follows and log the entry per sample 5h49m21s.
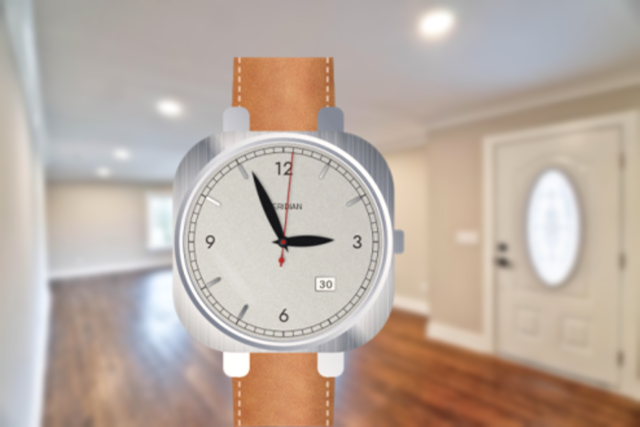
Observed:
2h56m01s
